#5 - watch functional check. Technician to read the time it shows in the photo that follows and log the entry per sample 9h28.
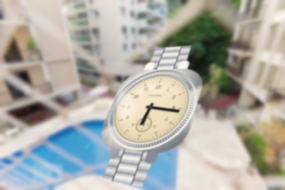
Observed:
6h16
